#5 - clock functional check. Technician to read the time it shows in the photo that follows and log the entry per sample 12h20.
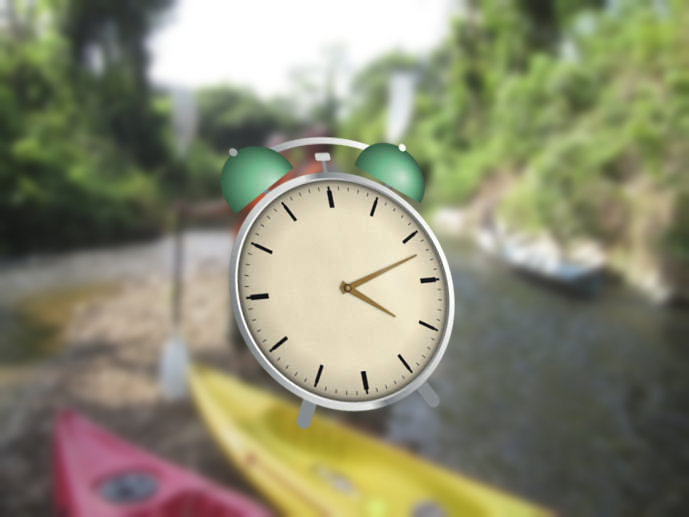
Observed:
4h12
